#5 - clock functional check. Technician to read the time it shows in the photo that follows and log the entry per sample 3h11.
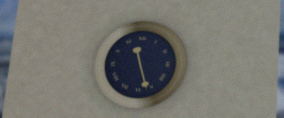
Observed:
11h27
